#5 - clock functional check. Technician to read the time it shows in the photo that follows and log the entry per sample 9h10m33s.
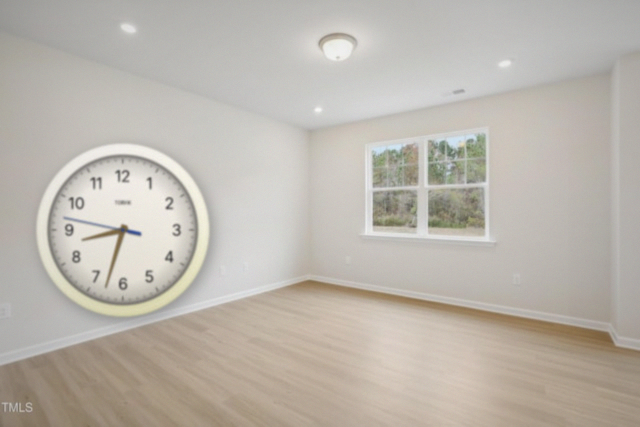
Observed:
8h32m47s
